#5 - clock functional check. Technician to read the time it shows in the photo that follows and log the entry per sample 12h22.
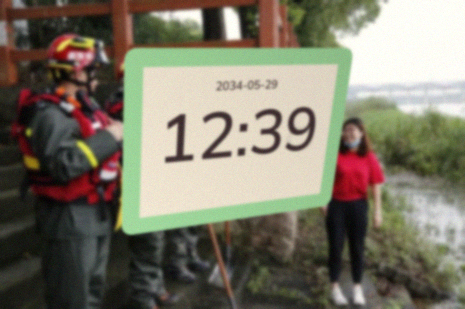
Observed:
12h39
